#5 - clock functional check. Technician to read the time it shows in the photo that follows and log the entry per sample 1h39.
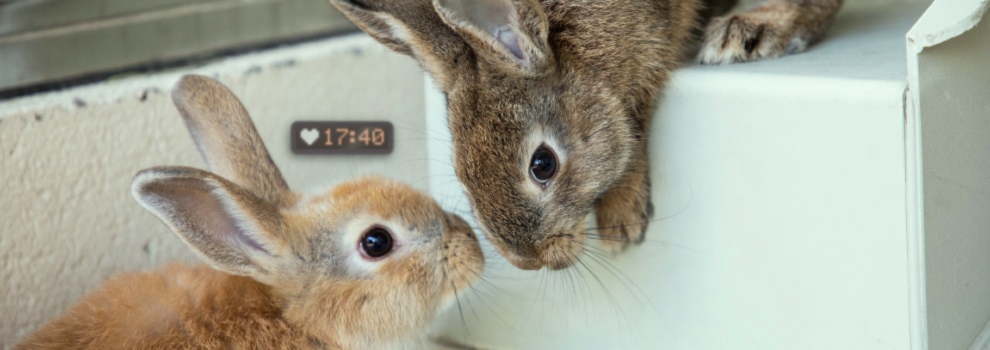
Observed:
17h40
